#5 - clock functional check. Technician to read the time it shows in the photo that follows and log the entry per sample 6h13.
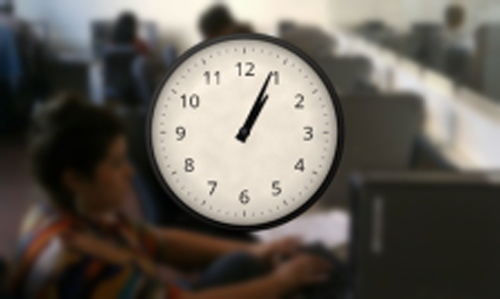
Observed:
1h04
